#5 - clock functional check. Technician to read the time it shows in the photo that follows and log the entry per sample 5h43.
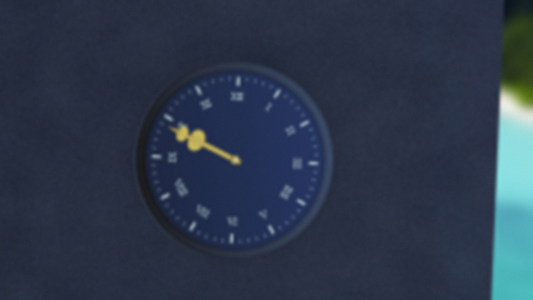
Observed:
9h49
